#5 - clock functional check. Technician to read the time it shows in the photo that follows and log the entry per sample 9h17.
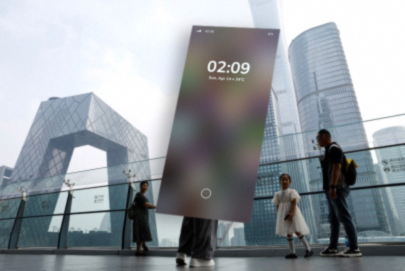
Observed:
2h09
